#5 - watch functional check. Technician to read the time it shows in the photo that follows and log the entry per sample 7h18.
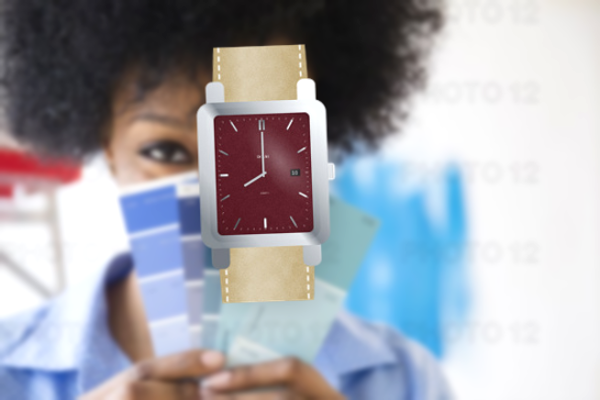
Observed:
8h00
